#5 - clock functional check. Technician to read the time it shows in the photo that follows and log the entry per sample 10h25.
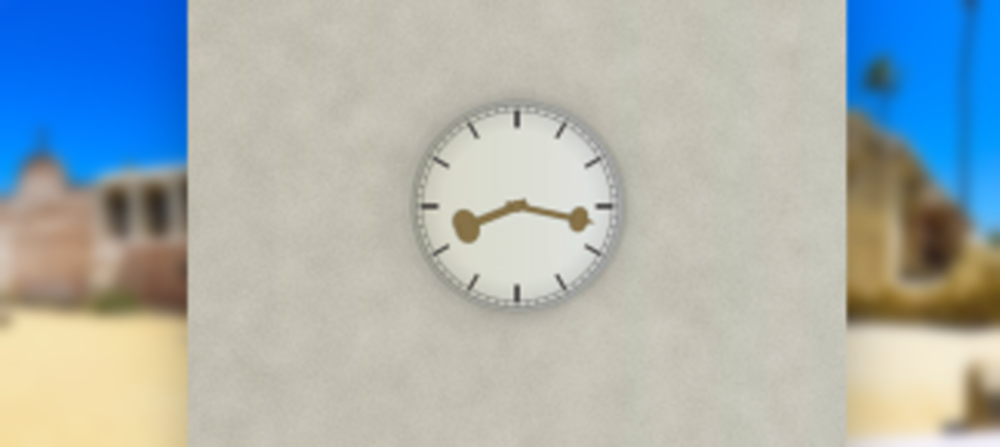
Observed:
8h17
